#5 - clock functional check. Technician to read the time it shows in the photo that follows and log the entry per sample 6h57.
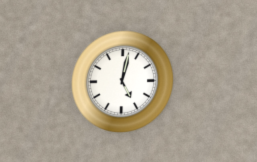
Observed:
5h02
